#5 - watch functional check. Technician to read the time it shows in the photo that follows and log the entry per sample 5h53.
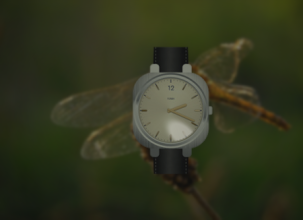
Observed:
2h19
